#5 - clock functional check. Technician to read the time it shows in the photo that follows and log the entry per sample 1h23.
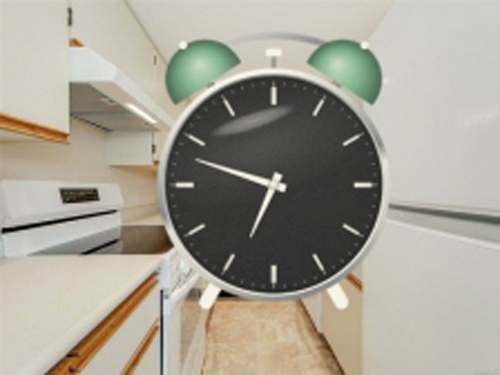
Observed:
6h48
